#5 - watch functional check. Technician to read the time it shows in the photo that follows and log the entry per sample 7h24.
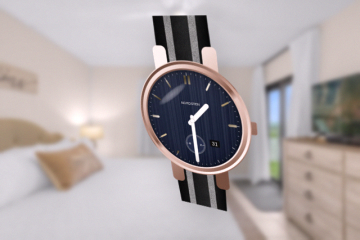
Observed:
1h30
